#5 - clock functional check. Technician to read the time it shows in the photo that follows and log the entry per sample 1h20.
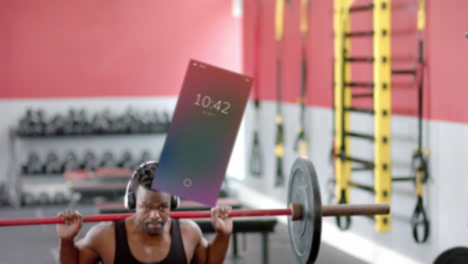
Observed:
10h42
